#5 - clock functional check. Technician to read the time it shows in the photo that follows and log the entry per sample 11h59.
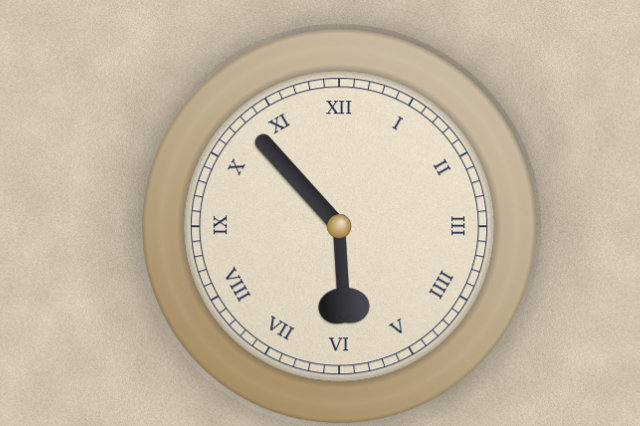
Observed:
5h53
